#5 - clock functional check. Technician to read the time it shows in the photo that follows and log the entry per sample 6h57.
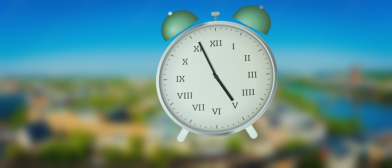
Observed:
4h56
